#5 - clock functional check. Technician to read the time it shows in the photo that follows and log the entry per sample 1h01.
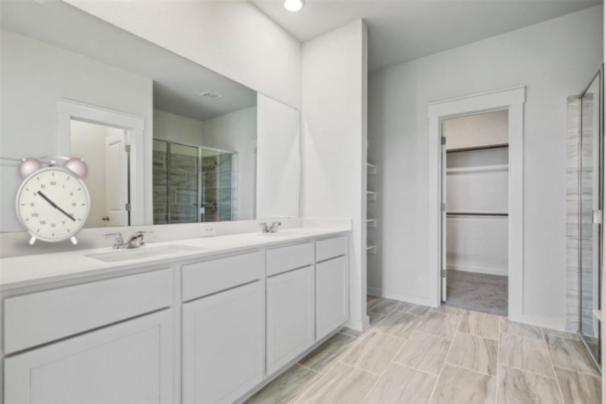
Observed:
10h21
